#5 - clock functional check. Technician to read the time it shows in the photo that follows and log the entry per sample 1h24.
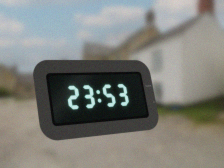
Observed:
23h53
